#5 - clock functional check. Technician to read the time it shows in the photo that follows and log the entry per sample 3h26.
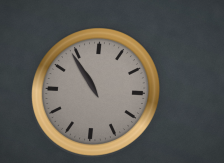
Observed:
10h54
